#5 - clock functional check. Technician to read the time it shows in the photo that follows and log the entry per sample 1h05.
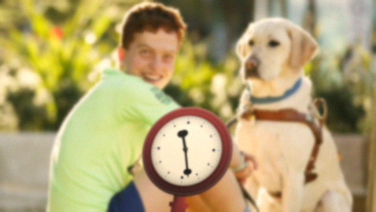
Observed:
11h28
